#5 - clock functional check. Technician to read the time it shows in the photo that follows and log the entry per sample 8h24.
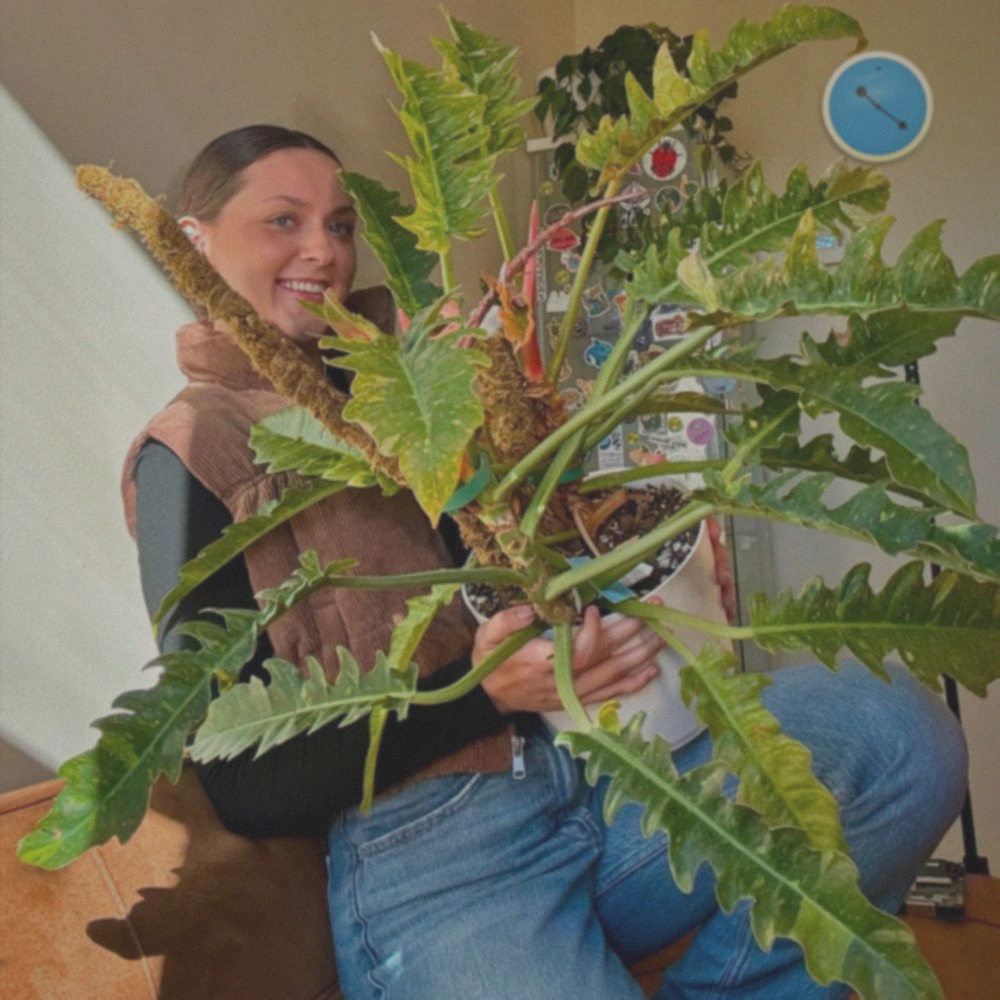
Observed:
10h21
